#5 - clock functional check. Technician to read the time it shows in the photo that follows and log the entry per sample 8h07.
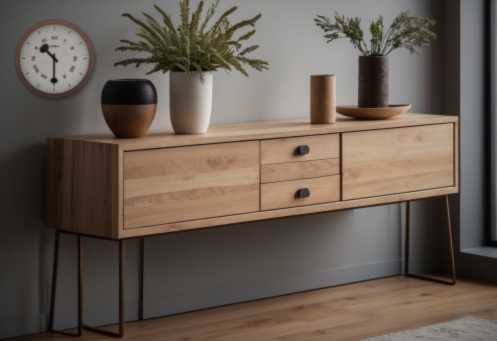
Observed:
10h30
